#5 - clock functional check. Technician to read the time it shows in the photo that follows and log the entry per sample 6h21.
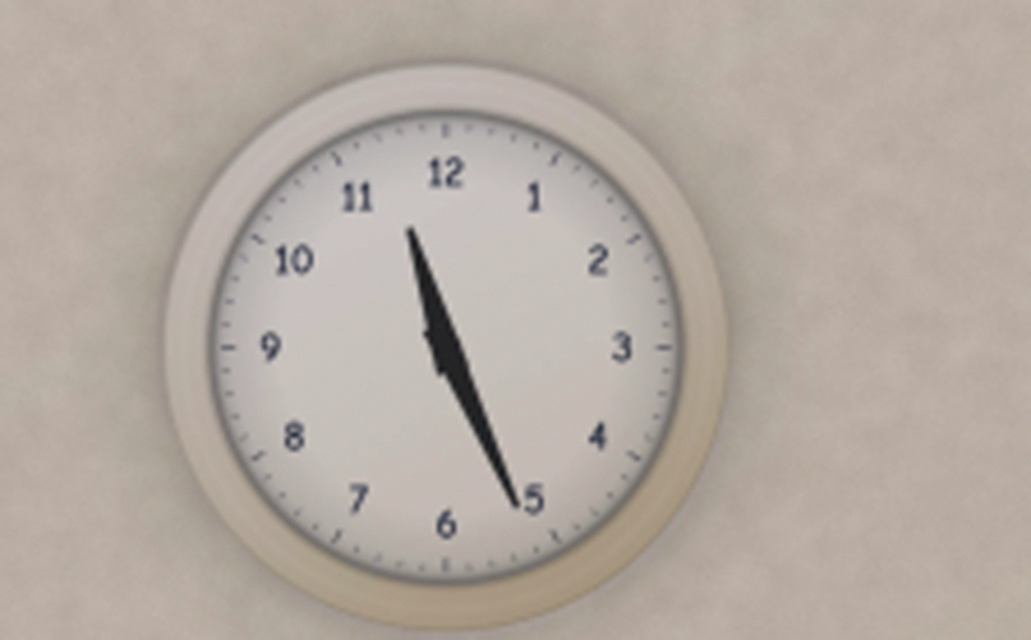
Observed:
11h26
